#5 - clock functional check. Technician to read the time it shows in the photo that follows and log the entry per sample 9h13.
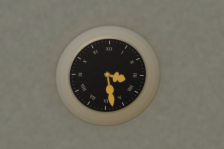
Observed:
3h28
